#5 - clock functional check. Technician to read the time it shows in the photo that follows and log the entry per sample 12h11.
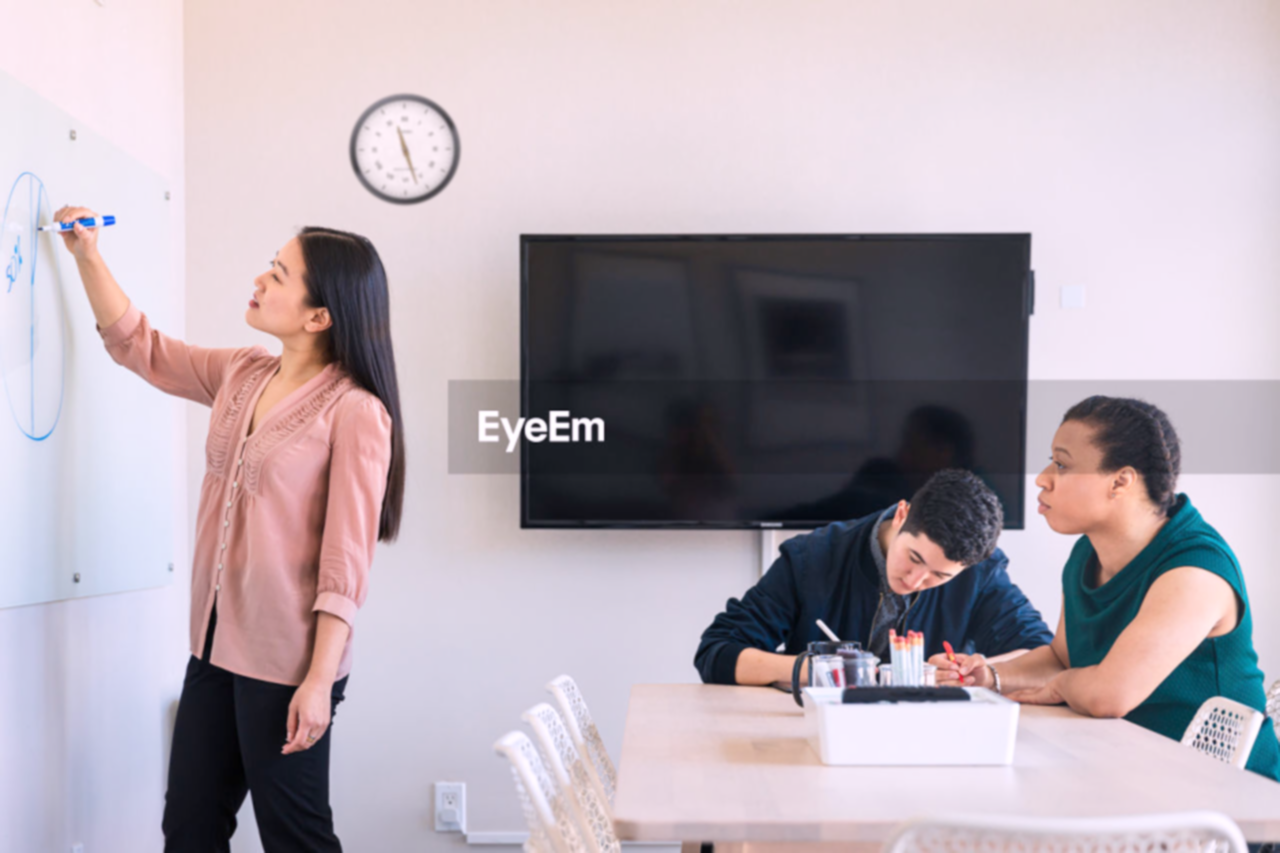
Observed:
11h27
